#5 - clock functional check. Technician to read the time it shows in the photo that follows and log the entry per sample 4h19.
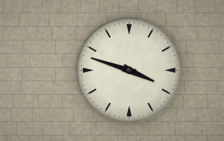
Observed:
3h48
